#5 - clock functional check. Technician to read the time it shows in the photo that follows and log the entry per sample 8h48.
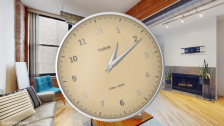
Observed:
1h11
